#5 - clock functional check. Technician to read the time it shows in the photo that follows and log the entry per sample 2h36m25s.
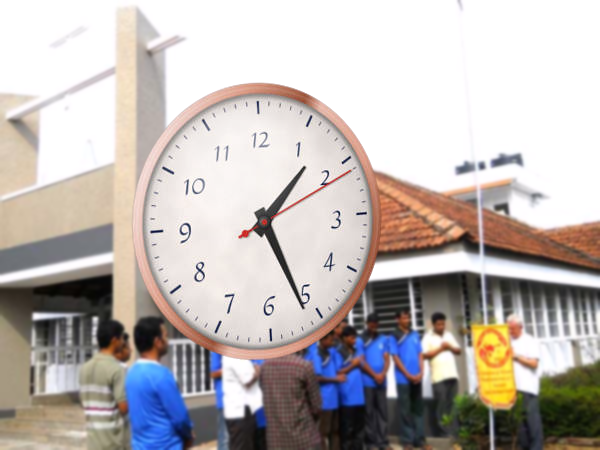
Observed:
1h26m11s
